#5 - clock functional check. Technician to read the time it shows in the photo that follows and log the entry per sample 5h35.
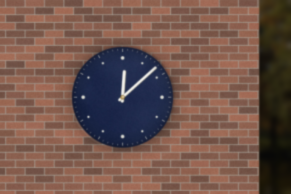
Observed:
12h08
